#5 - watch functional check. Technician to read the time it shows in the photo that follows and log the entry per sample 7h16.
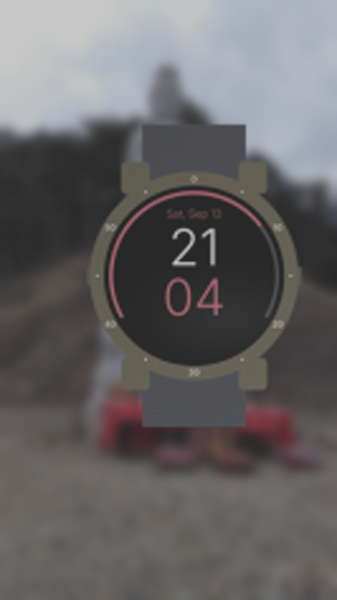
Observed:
21h04
